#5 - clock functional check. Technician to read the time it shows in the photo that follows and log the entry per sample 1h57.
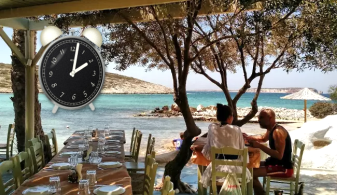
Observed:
2h02
